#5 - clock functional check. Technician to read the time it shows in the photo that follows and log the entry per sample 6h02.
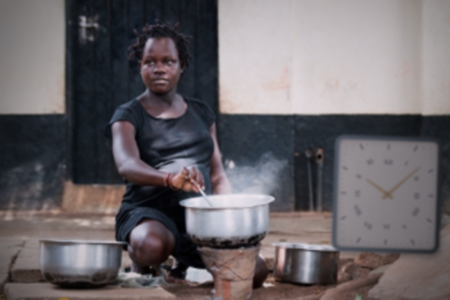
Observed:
10h08
